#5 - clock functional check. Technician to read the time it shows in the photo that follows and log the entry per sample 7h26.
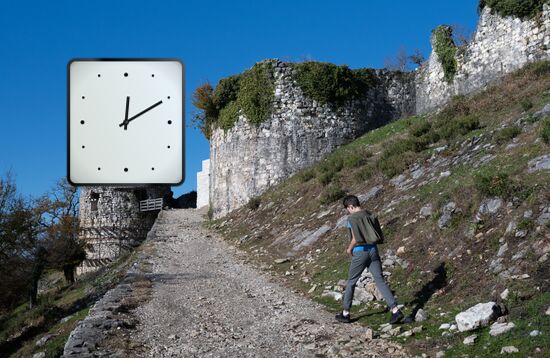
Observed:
12h10
